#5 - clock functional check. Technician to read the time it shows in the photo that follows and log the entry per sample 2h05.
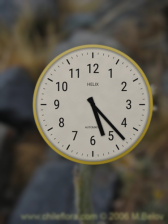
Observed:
5h23
